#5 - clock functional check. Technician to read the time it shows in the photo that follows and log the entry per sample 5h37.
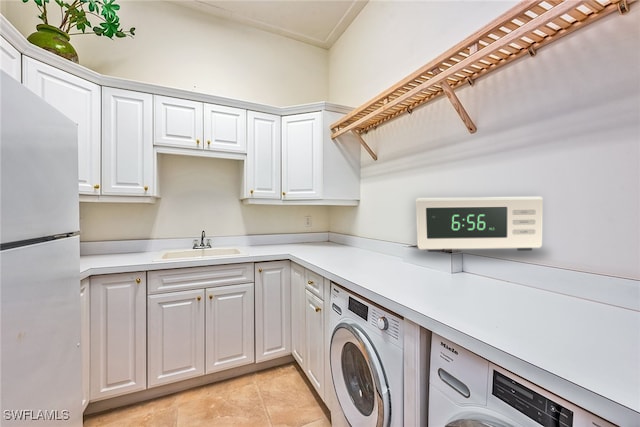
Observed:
6h56
